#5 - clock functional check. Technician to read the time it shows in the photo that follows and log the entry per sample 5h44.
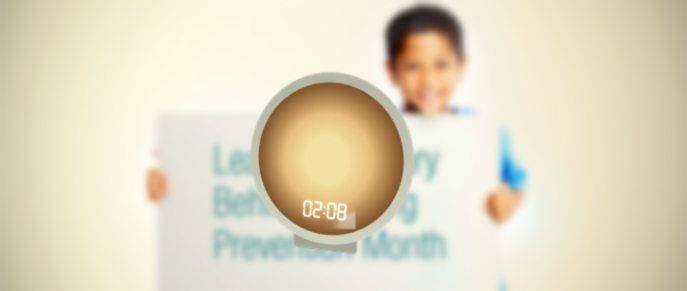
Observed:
2h08
